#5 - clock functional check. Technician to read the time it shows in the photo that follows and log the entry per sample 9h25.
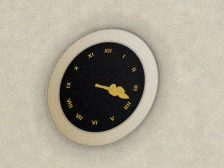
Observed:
3h18
